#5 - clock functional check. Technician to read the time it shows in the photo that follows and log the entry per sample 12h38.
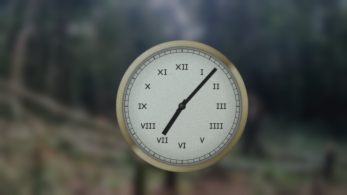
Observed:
7h07
